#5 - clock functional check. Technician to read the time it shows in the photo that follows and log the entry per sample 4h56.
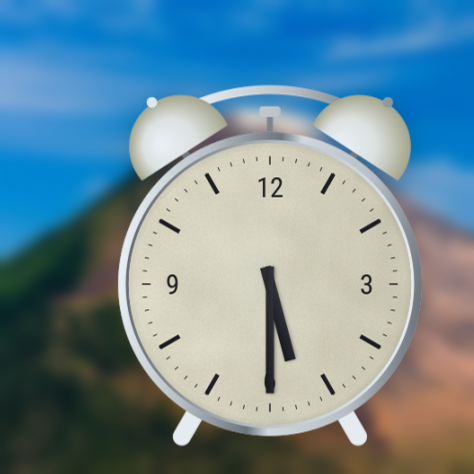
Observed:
5h30
